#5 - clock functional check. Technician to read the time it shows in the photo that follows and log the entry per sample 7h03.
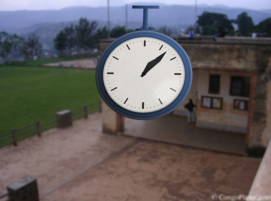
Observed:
1h07
